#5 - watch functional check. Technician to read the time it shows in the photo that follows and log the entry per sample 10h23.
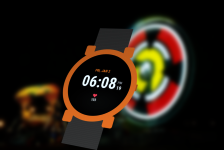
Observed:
6h08
